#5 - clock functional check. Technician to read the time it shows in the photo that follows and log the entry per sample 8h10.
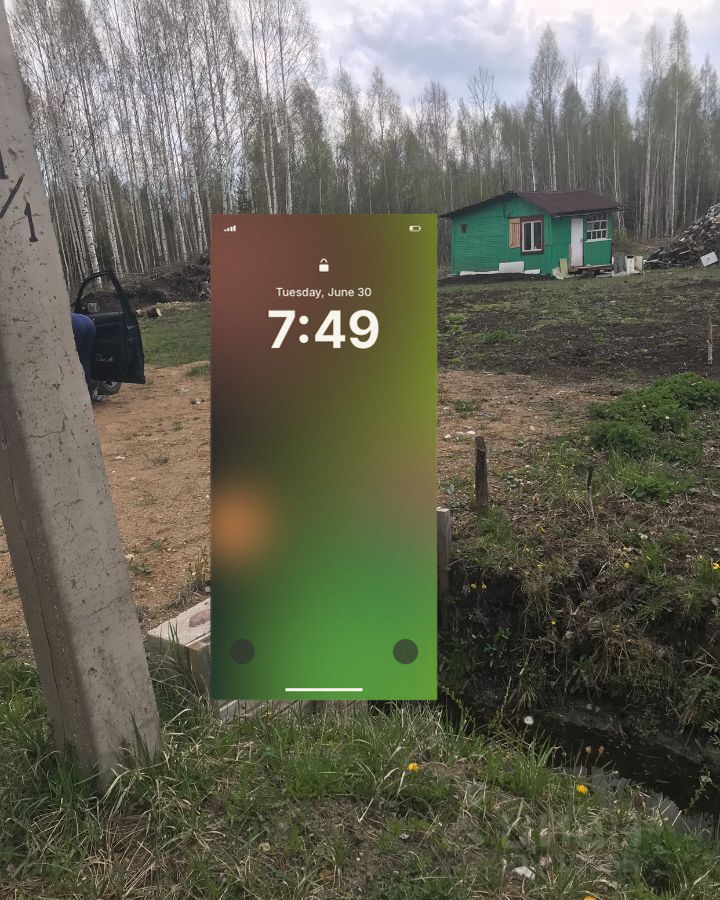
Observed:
7h49
